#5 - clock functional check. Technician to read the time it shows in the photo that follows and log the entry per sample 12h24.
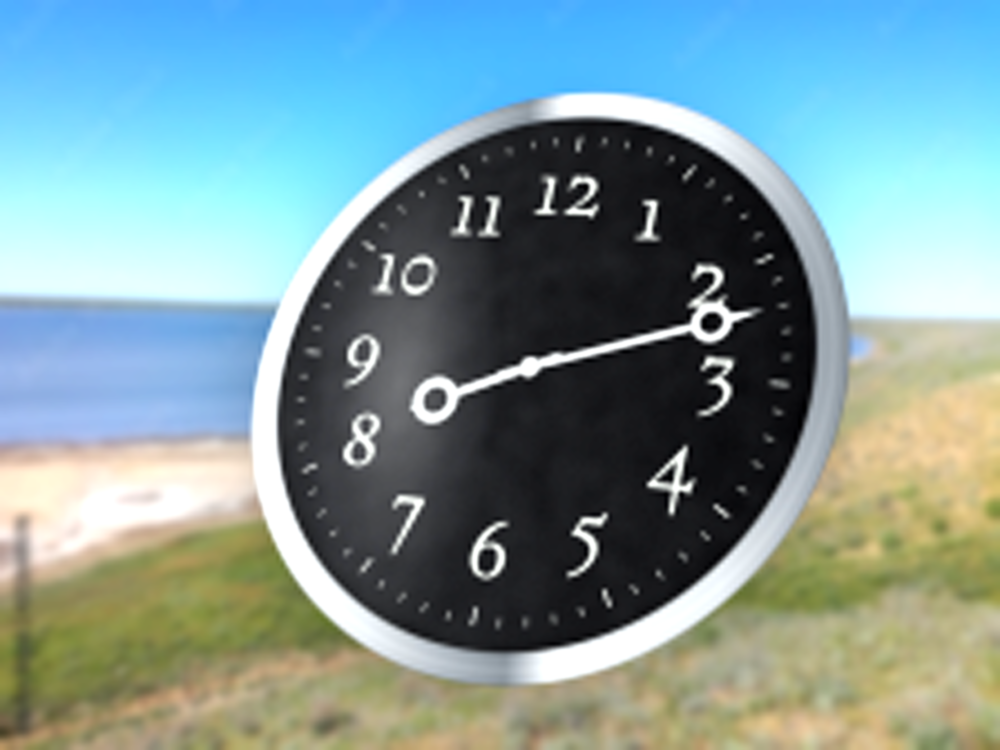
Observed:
8h12
